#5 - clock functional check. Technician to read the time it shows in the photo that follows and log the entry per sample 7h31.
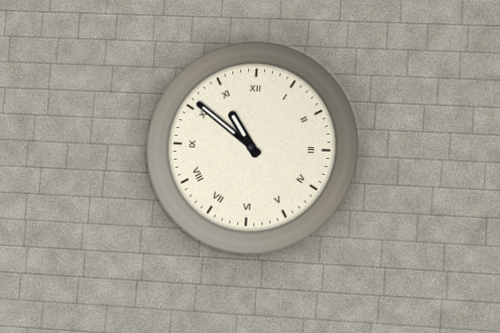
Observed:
10h51
